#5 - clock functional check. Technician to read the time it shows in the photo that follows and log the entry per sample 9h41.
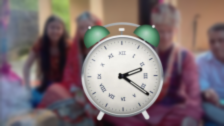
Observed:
2h21
